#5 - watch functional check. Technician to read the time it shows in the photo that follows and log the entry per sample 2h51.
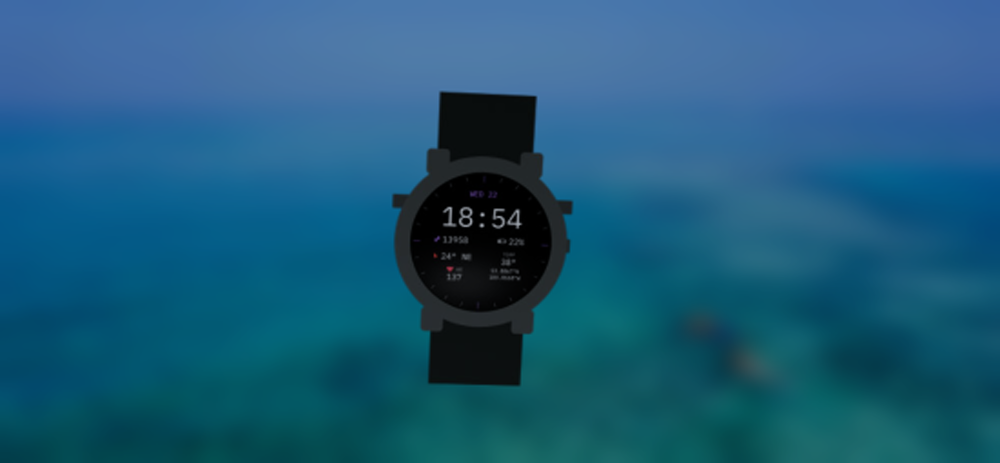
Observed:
18h54
